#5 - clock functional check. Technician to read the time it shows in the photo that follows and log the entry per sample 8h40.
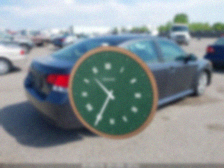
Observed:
10h35
